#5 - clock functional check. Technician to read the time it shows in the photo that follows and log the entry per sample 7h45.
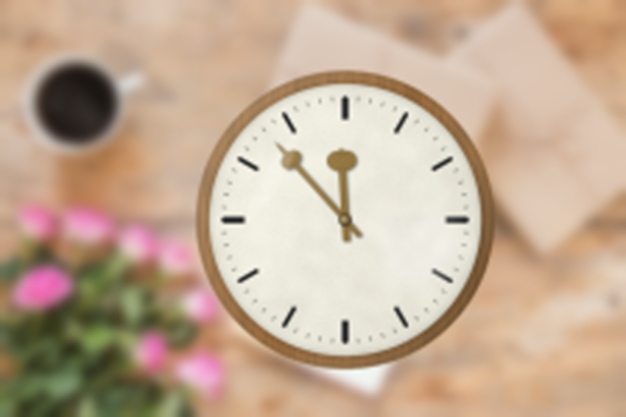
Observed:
11h53
